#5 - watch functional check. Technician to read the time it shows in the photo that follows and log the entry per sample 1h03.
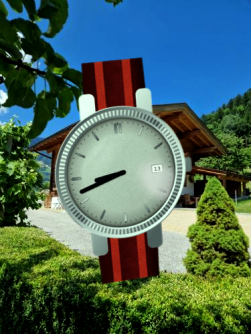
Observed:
8h42
